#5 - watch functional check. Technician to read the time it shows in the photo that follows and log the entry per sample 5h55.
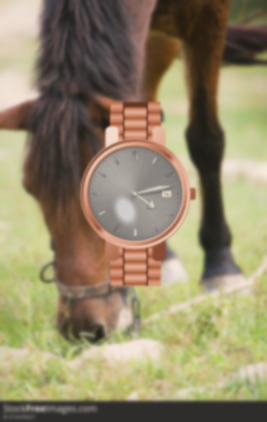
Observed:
4h13
